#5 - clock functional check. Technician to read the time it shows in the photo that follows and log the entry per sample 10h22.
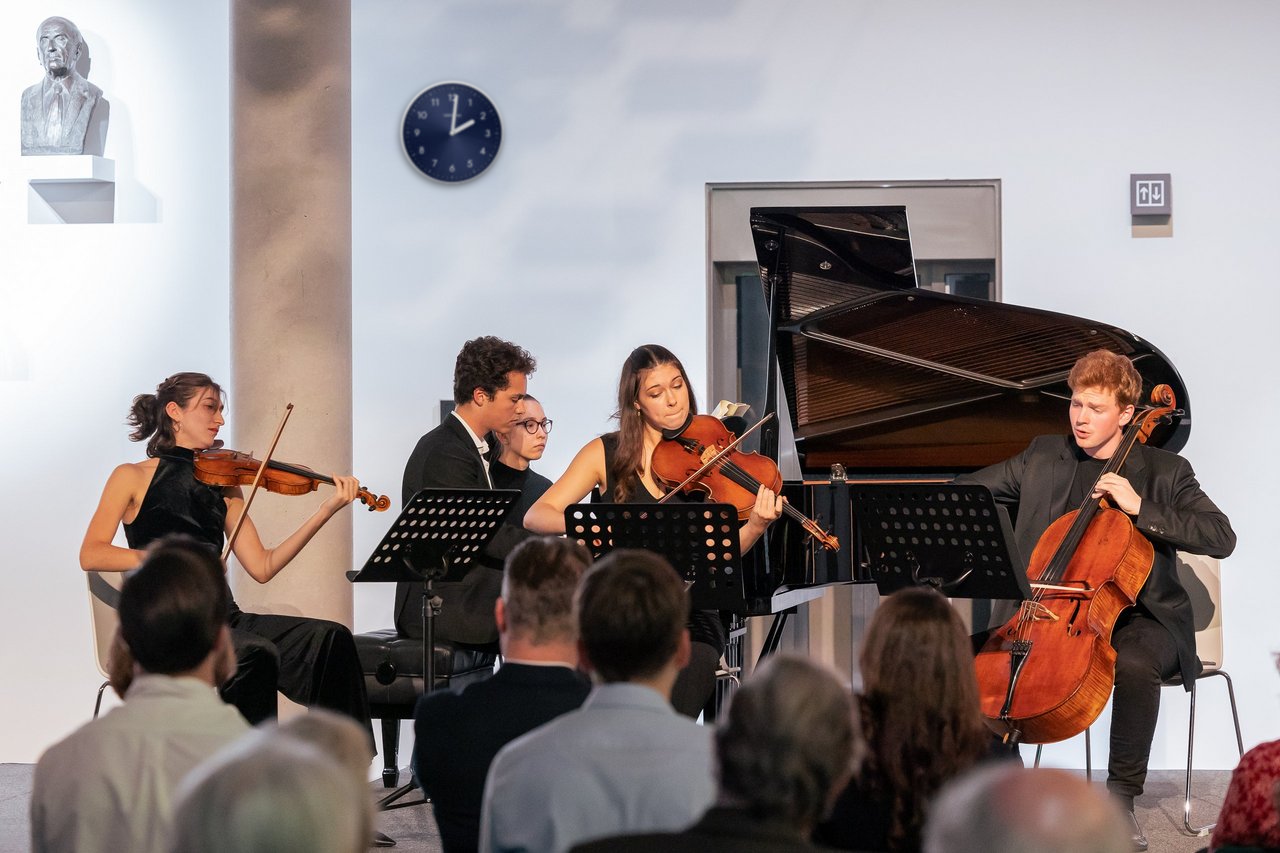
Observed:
2h01
